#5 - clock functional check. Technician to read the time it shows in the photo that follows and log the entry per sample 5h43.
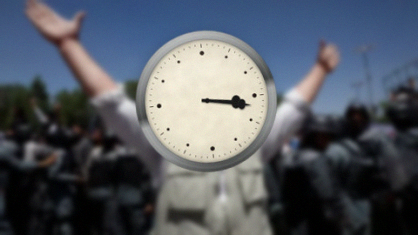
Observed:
3h17
